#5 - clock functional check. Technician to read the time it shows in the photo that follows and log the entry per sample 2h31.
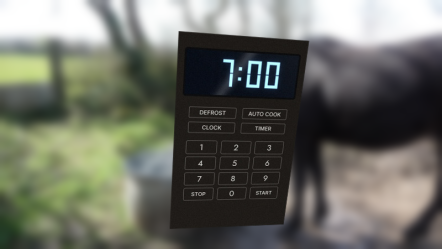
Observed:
7h00
